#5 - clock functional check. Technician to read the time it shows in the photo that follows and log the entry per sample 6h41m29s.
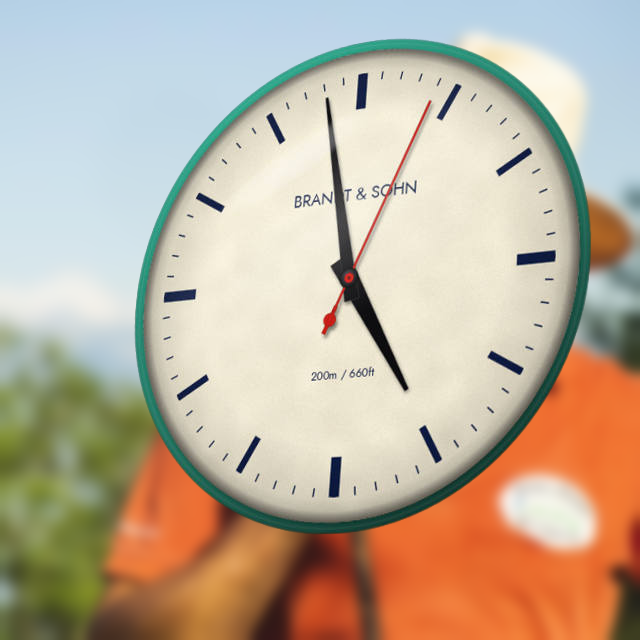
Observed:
4h58m04s
